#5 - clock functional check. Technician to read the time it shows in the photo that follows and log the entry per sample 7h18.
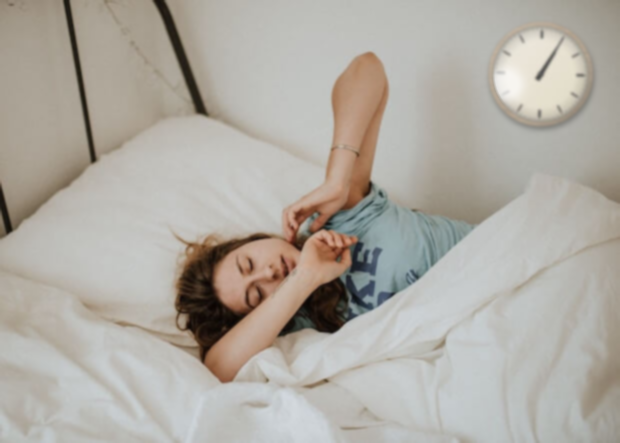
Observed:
1h05
